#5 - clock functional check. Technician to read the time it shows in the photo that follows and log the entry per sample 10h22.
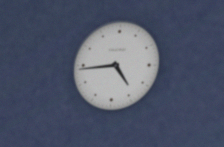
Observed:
4h44
